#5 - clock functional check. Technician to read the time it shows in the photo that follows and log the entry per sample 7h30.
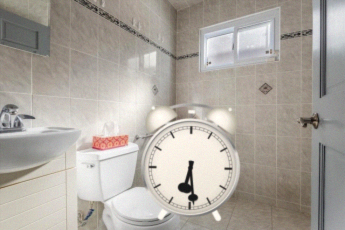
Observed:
6h29
